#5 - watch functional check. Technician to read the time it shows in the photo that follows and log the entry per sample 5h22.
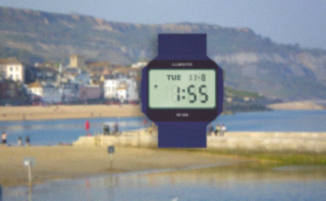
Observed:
1h55
